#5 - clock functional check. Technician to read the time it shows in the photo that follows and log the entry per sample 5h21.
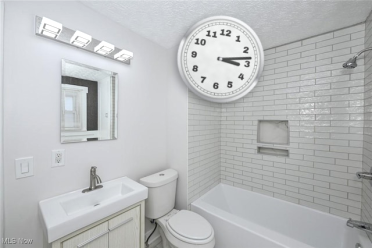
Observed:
3h13
